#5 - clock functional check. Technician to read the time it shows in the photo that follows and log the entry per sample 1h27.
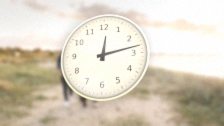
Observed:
12h13
